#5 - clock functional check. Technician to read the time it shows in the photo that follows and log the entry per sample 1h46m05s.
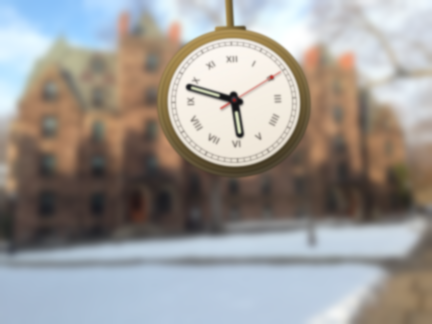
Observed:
5h48m10s
